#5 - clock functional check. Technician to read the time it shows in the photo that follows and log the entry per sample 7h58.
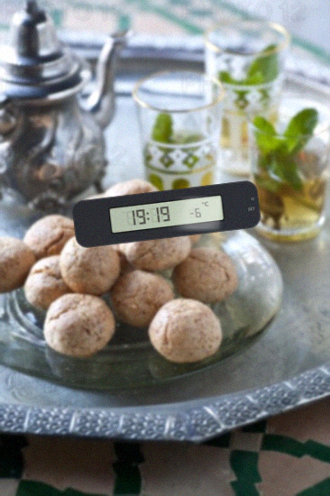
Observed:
19h19
